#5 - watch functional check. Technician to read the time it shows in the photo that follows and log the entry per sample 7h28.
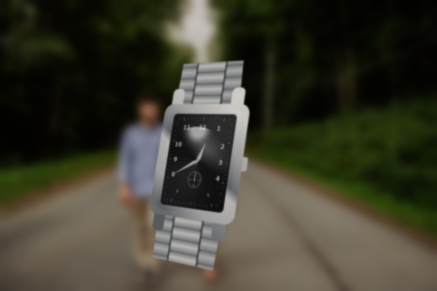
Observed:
12h40
